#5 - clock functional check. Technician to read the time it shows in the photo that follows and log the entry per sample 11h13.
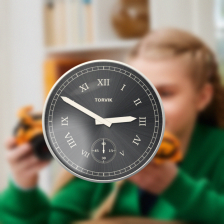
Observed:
2h50
